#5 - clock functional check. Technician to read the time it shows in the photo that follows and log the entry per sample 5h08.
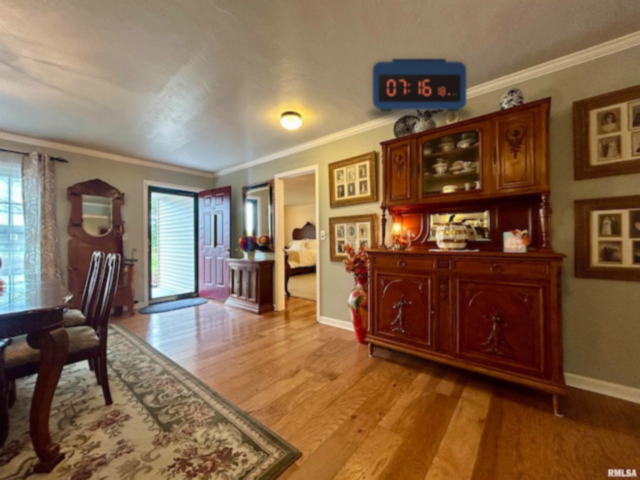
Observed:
7h16
